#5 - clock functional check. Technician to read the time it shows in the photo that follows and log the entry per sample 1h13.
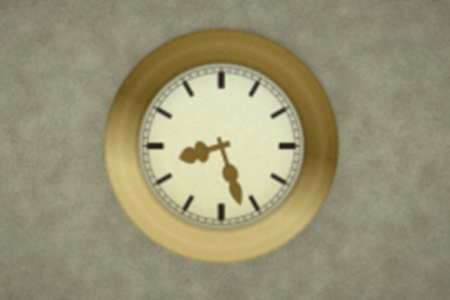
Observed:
8h27
